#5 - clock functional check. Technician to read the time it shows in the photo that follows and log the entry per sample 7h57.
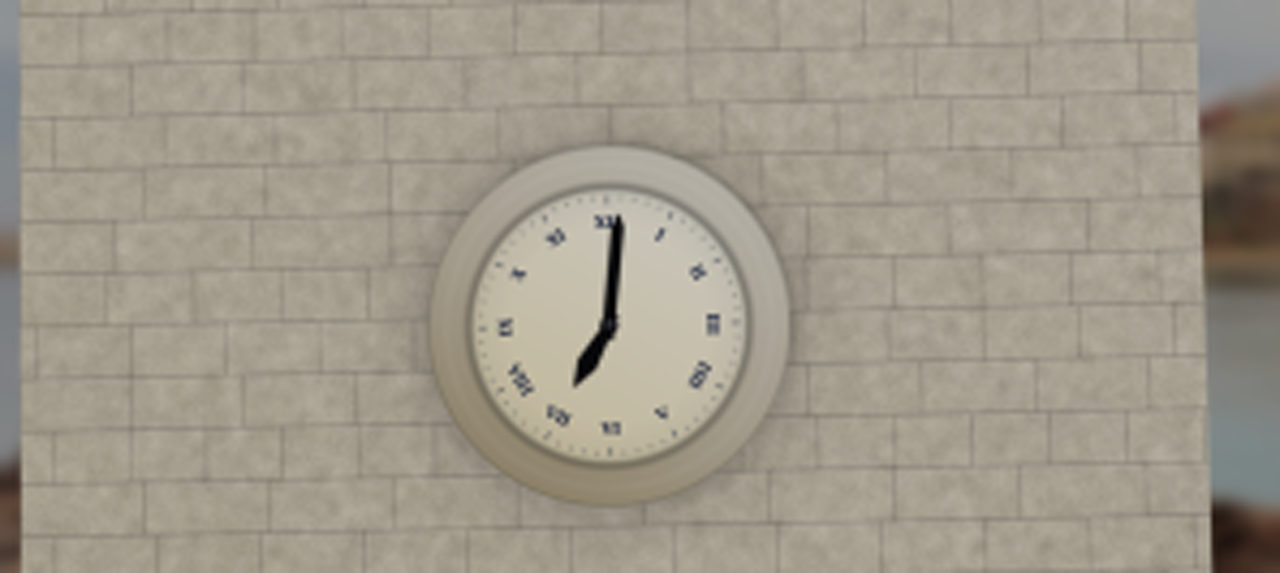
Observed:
7h01
